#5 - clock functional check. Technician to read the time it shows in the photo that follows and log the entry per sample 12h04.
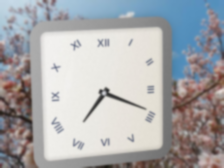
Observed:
7h19
